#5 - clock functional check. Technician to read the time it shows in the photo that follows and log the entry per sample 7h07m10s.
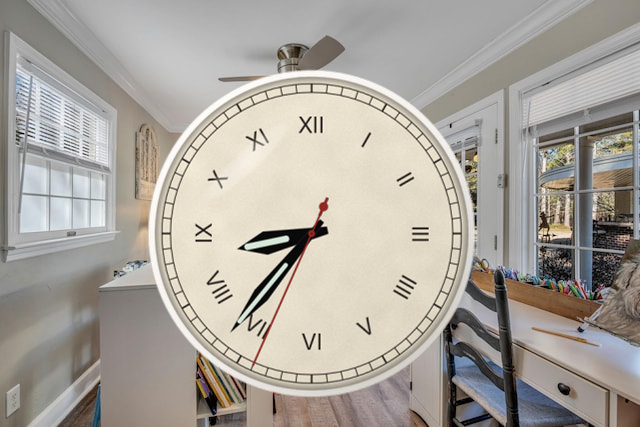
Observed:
8h36m34s
